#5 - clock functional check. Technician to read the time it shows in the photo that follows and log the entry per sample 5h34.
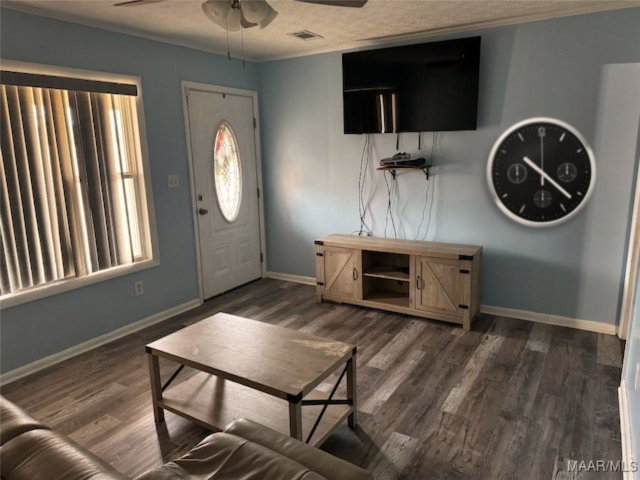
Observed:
10h22
